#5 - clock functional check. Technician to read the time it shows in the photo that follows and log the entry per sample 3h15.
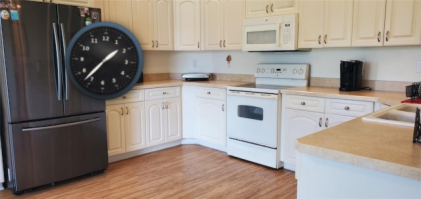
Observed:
1h37
